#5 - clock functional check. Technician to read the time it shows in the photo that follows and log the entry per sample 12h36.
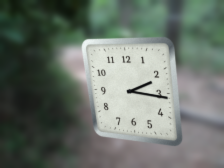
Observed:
2h16
